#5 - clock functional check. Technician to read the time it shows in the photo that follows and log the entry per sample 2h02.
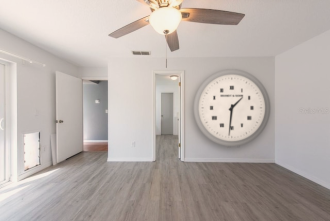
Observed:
1h31
